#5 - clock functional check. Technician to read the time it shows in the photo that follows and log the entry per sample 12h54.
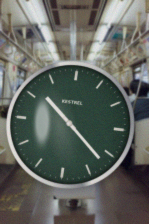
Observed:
10h22
